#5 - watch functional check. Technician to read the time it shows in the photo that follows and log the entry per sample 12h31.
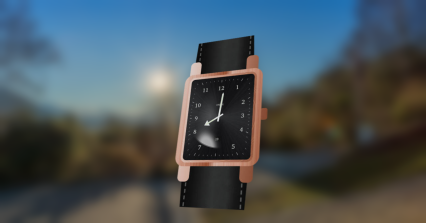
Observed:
8h01
